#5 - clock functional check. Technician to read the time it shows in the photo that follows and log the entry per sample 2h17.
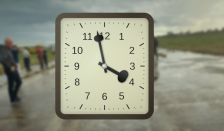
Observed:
3h58
